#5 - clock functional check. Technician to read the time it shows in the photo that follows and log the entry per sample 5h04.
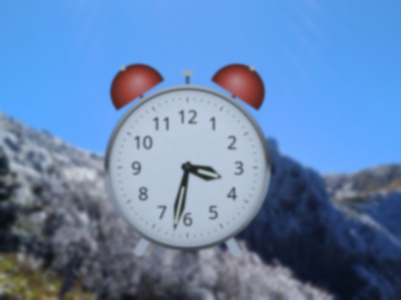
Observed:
3h32
